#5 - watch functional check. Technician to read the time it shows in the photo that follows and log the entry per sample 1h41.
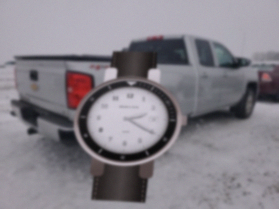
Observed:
2h20
